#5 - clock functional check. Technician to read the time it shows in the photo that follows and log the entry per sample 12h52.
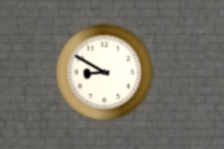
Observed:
8h50
